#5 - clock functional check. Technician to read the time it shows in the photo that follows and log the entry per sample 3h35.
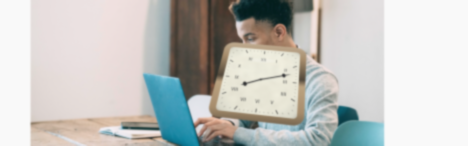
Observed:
8h12
